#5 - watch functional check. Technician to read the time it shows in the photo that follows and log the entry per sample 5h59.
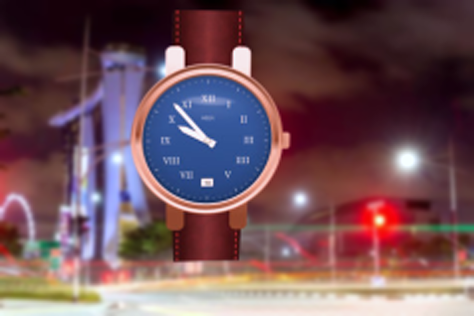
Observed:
9h53
